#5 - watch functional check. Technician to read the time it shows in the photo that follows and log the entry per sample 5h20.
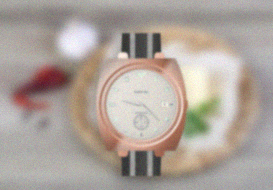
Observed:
9h22
